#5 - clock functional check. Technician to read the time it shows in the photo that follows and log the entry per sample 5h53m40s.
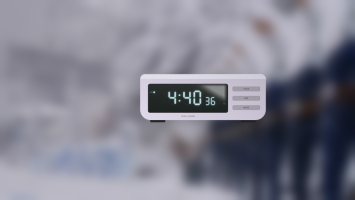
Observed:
4h40m36s
